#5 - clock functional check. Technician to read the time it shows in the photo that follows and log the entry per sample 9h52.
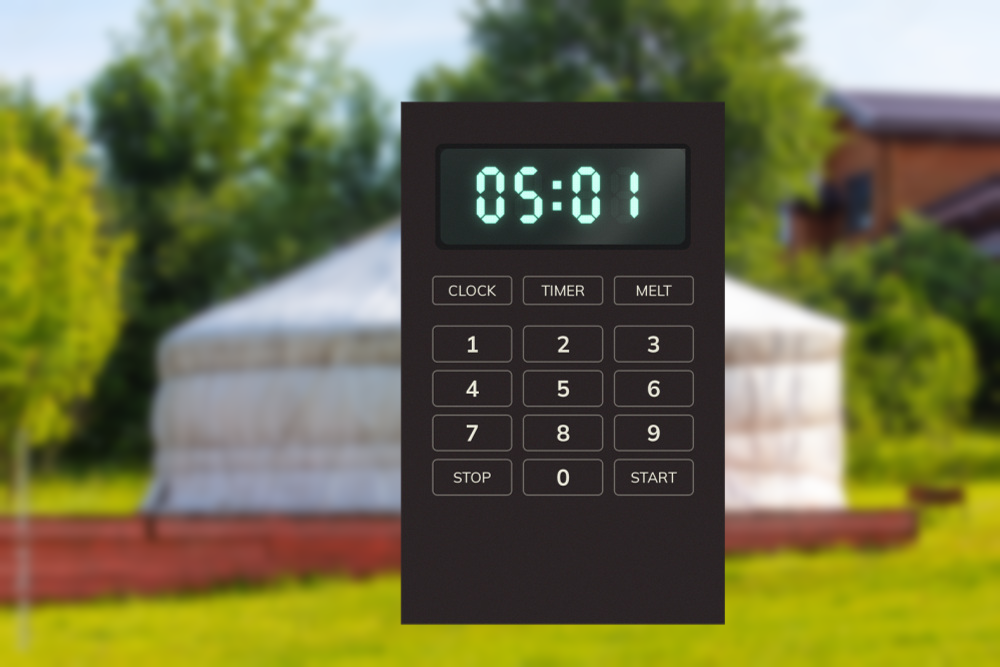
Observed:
5h01
